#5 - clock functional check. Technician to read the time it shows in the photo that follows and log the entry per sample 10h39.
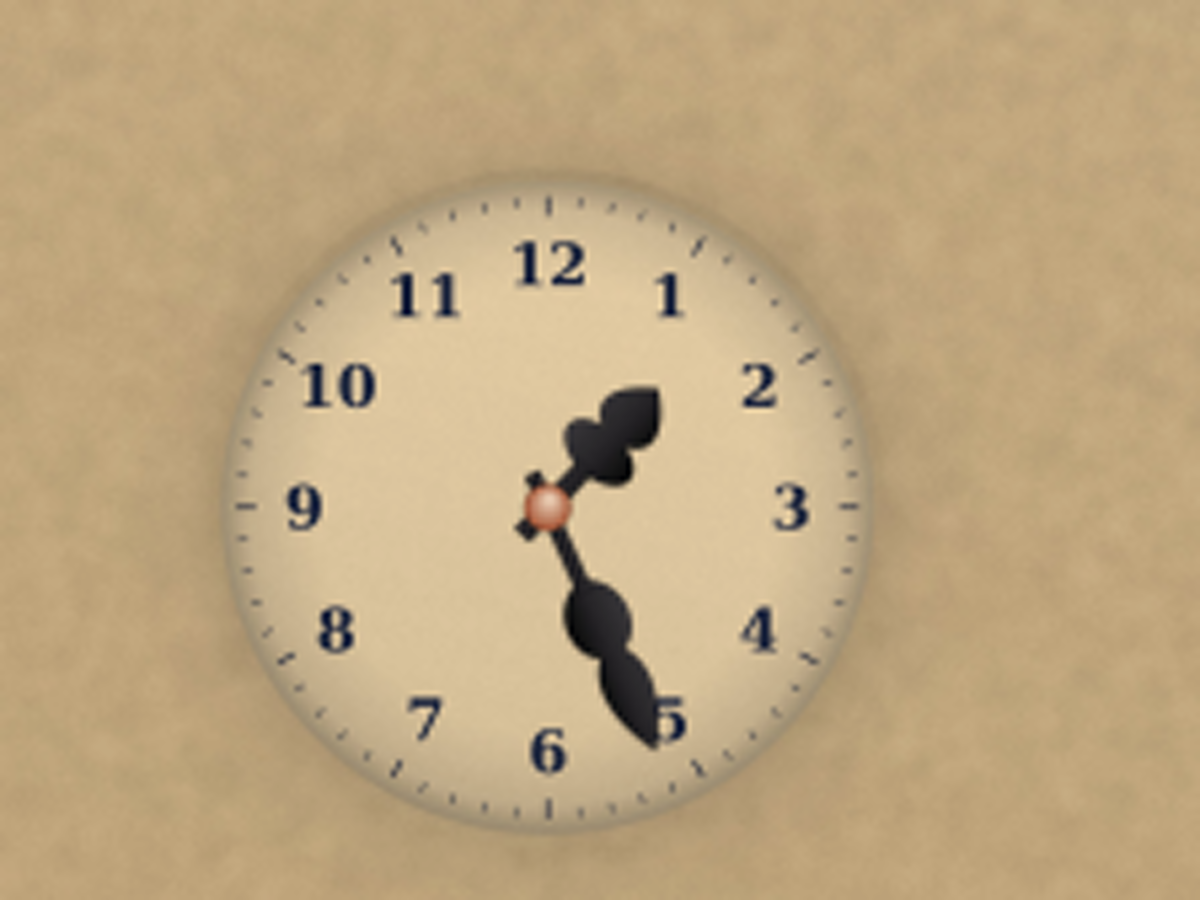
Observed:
1h26
